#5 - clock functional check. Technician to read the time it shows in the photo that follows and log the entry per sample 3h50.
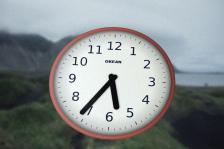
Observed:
5h36
